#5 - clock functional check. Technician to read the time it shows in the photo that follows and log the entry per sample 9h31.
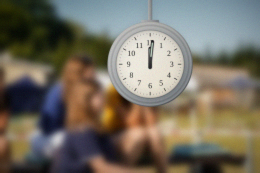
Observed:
12h01
